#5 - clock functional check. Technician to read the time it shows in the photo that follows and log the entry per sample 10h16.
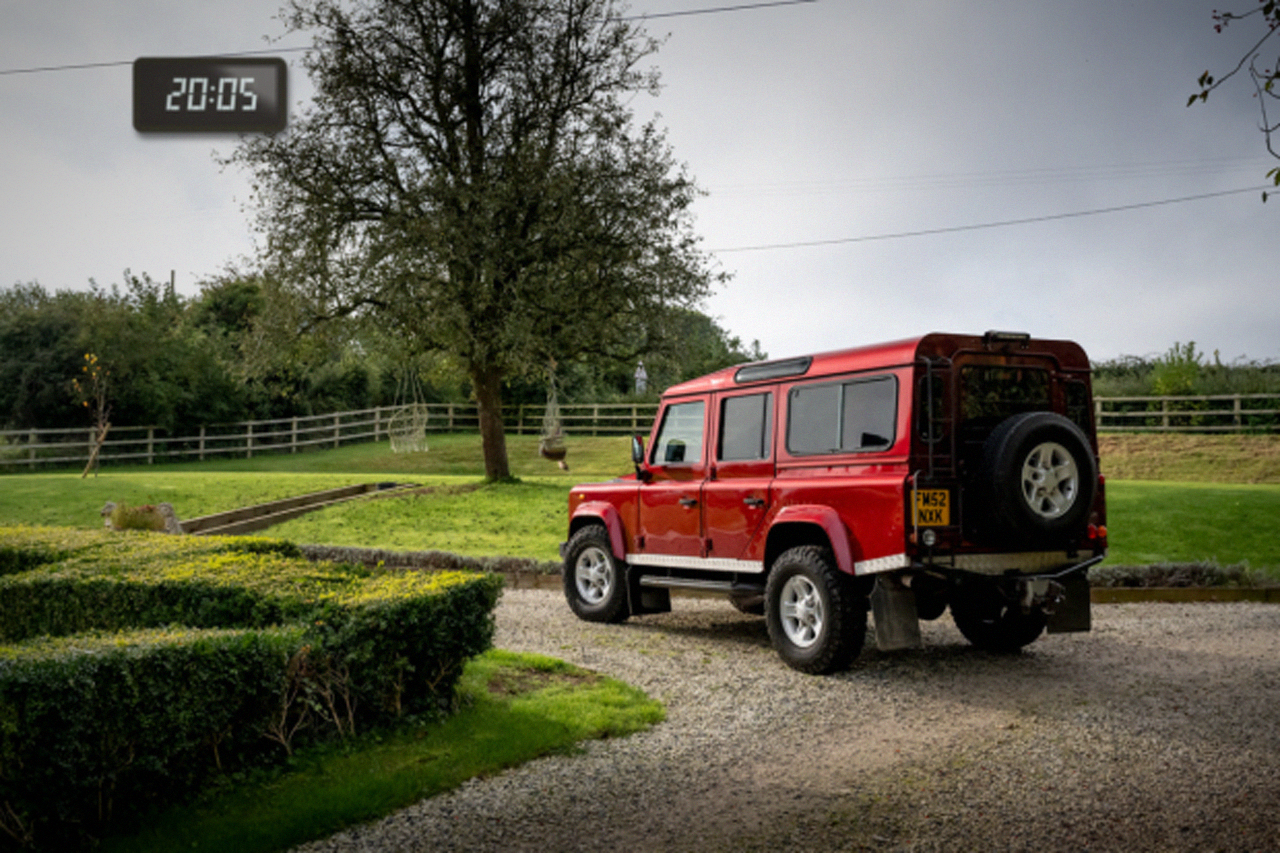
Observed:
20h05
